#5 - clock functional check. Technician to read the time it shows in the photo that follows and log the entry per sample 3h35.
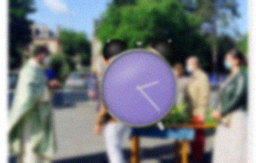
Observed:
2h23
